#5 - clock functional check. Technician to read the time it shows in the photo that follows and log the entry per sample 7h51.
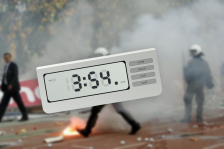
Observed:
3h54
